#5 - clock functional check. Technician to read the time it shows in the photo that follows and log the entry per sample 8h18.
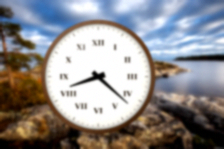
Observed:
8h22
